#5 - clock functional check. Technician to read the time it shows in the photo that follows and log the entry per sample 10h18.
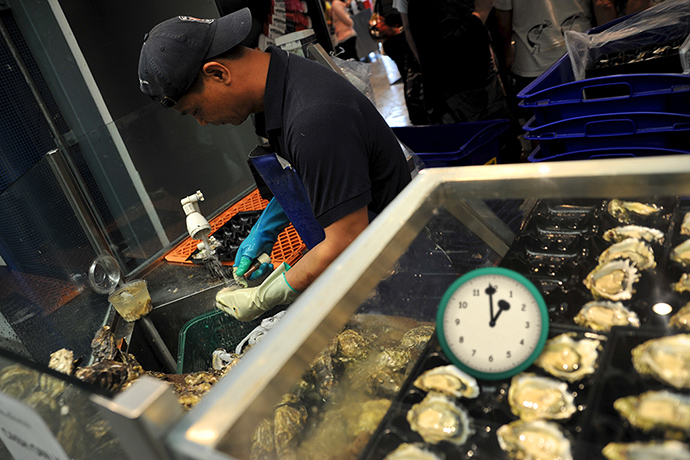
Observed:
12h59
